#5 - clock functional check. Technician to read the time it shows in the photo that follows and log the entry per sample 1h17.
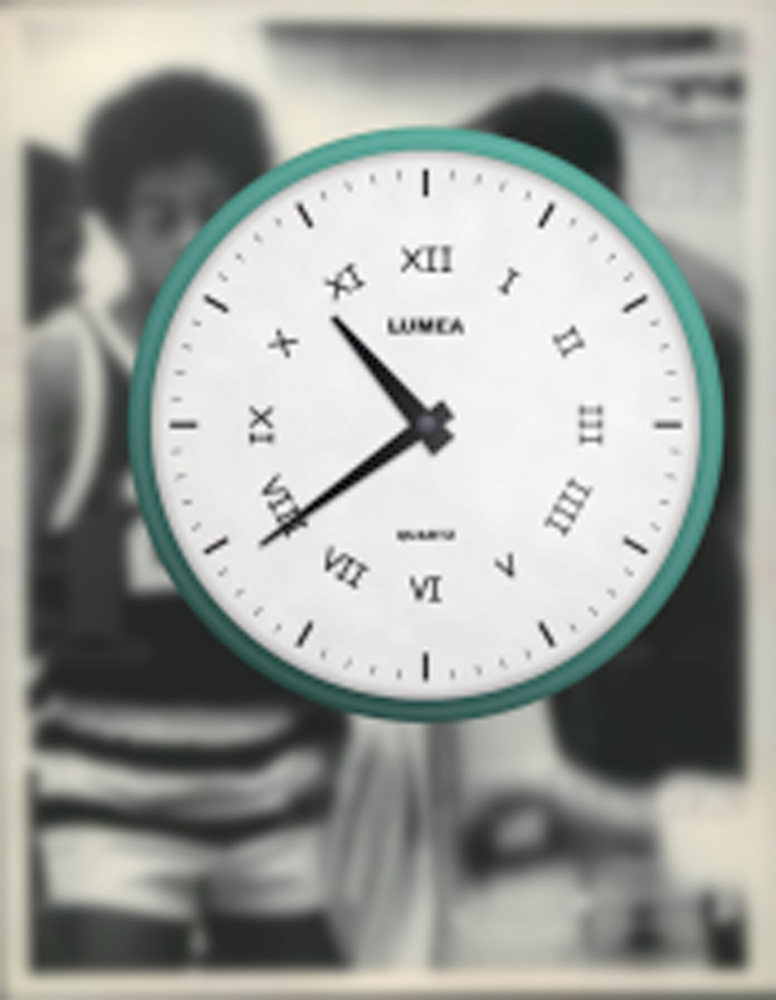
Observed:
10h39
